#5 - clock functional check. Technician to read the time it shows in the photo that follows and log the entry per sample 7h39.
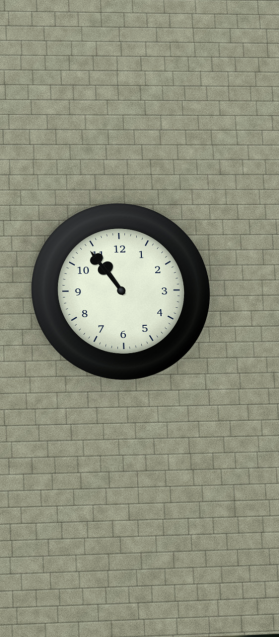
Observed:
10h54
